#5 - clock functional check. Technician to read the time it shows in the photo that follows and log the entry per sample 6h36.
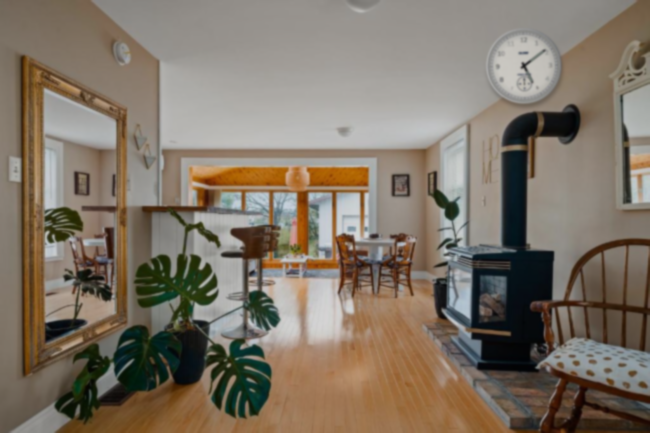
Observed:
5h09
